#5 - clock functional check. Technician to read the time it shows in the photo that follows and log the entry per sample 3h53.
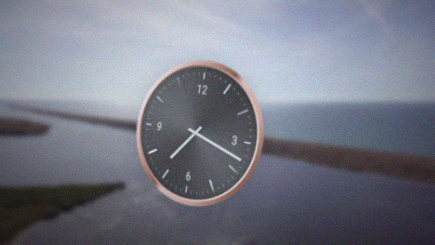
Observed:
7h18
